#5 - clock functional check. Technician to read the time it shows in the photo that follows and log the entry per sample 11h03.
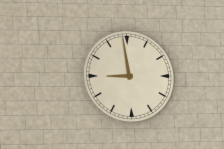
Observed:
8h59
